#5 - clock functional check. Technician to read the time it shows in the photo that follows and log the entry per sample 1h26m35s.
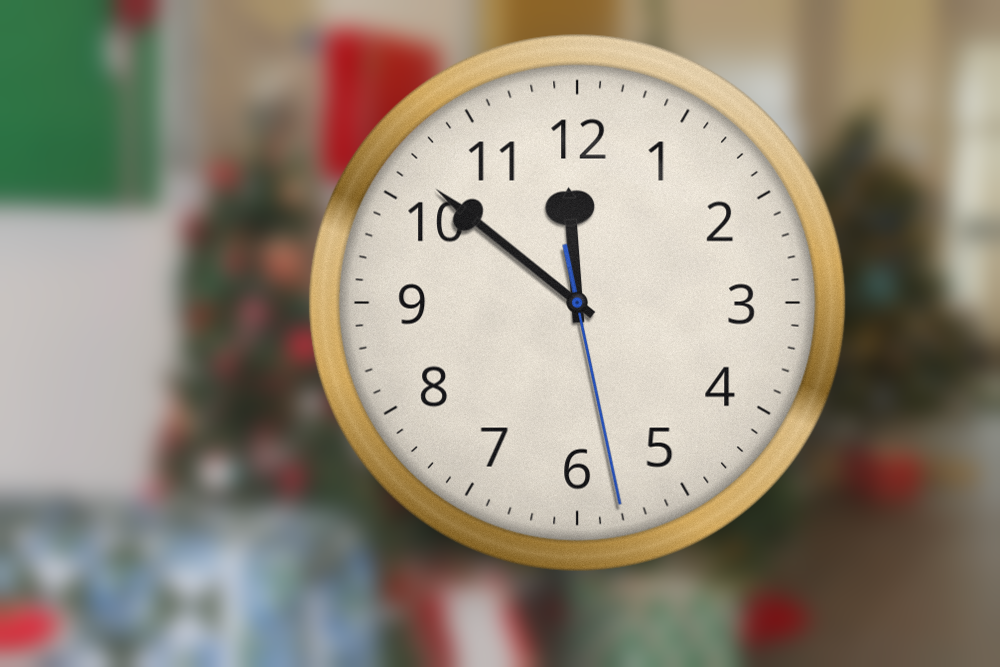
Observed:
11h51m28s
